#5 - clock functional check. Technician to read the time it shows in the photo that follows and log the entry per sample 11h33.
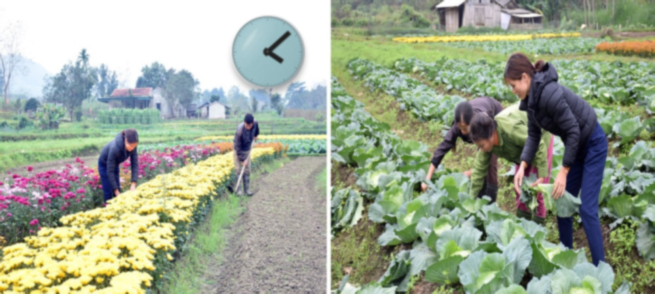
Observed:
4h08
